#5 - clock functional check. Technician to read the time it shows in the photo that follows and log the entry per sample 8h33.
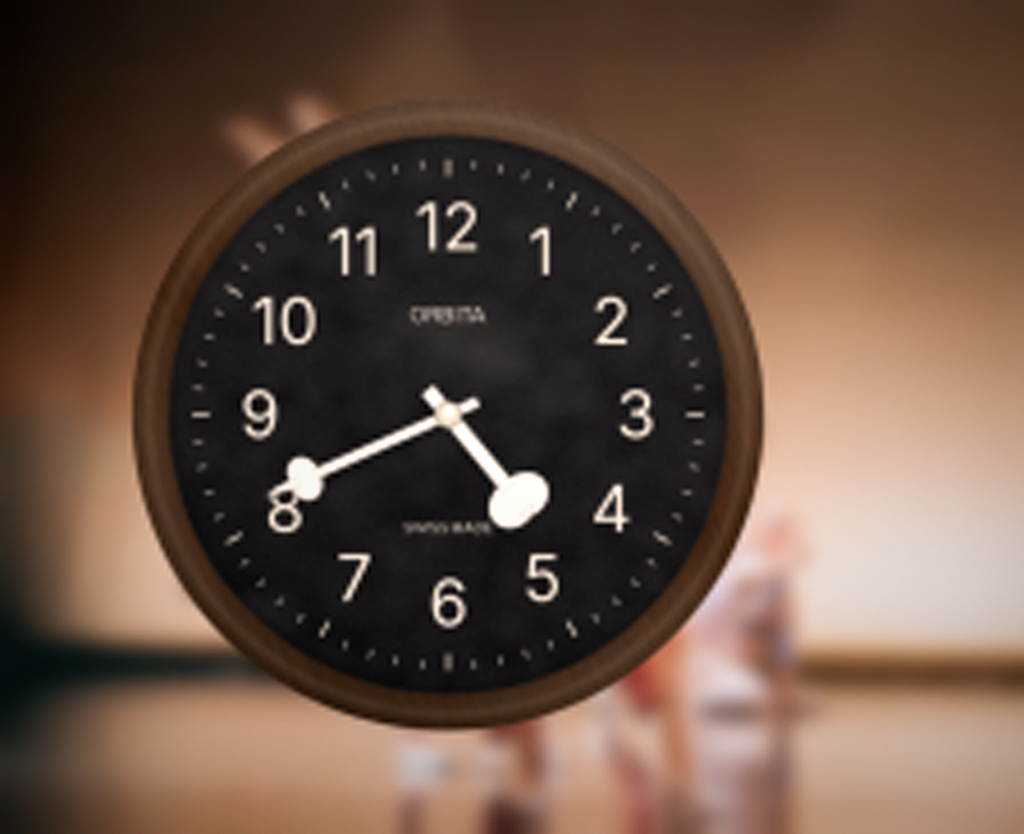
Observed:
4h41
